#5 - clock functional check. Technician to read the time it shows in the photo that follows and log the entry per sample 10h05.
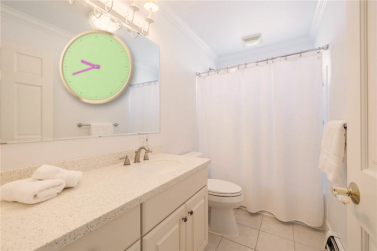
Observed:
9h42
